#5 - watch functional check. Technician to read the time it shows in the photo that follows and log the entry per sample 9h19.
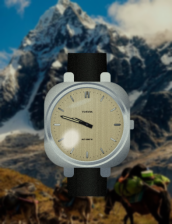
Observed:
9h48
